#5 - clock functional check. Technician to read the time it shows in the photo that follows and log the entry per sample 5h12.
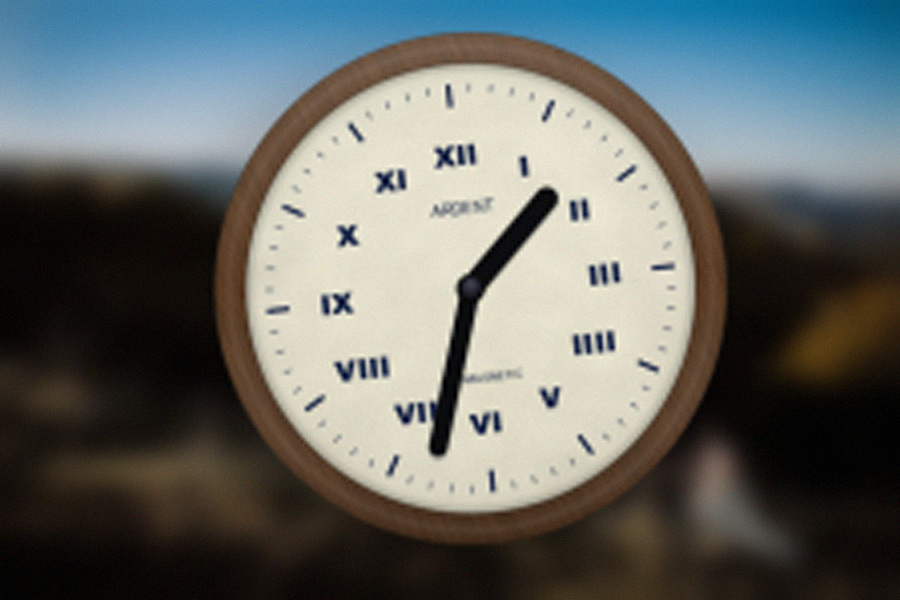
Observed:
1h33
